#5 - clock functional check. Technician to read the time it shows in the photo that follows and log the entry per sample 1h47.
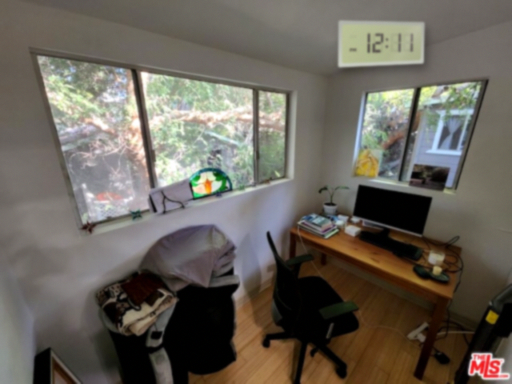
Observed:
12h11
